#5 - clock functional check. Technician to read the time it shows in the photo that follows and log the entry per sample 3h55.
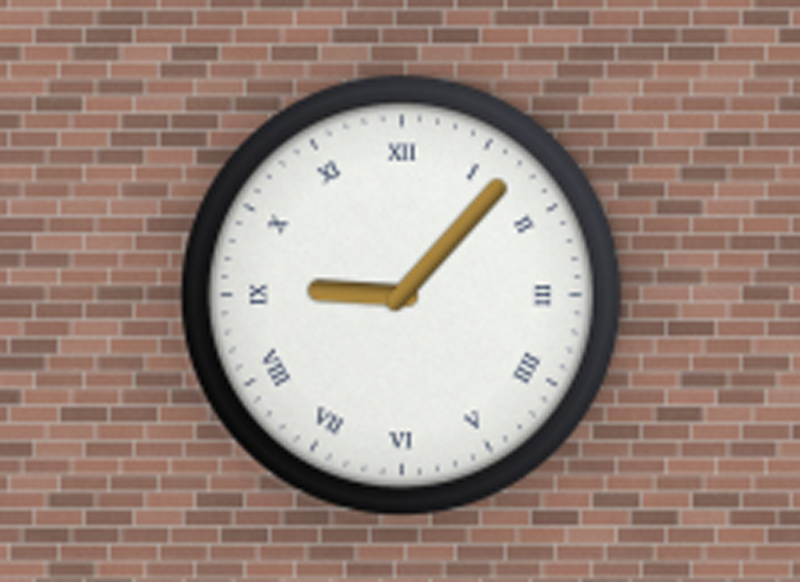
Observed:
9h07
